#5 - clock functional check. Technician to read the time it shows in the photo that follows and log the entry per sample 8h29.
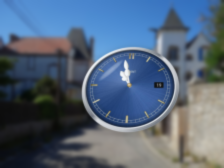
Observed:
10h58
